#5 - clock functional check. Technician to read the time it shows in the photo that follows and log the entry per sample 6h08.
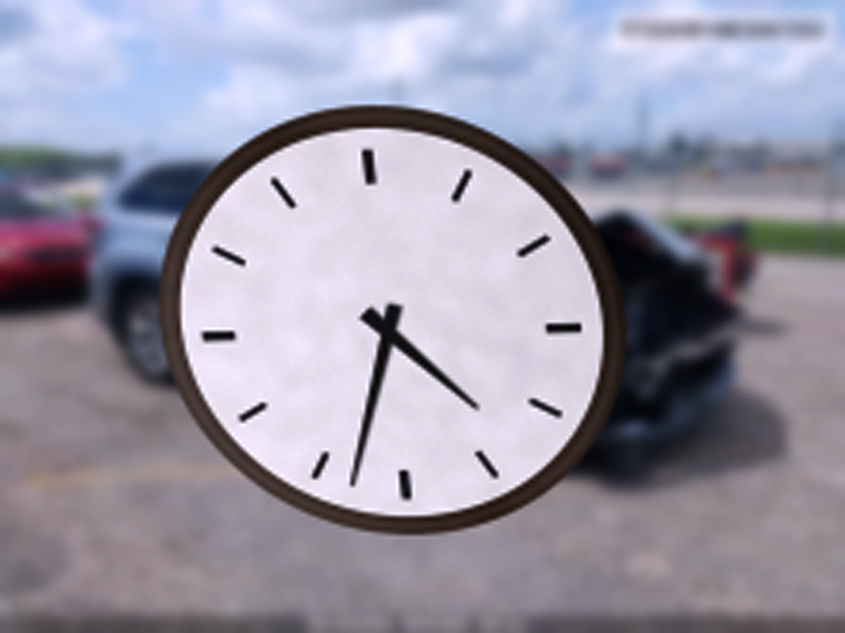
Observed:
4h33
